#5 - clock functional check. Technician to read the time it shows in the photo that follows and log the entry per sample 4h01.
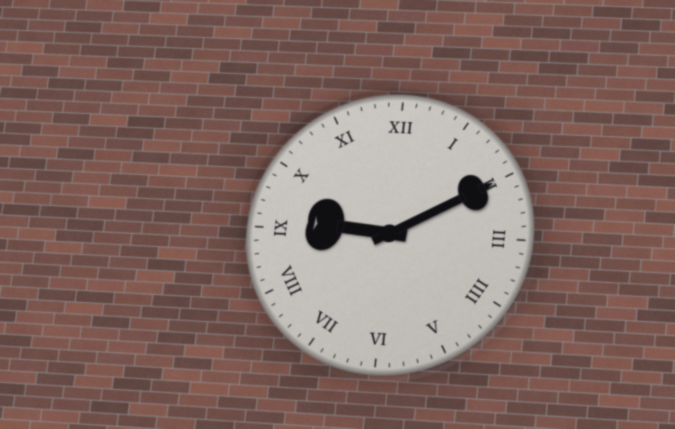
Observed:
9h10
